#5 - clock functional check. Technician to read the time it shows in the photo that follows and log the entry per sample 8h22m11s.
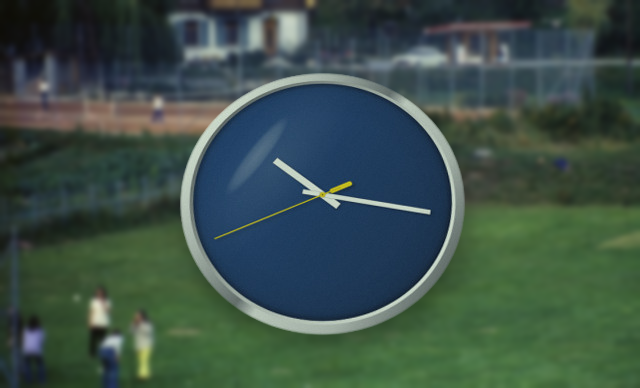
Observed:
10h16m41s
